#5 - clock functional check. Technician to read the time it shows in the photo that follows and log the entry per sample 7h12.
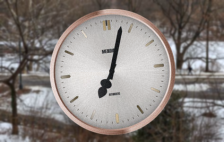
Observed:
7h03
